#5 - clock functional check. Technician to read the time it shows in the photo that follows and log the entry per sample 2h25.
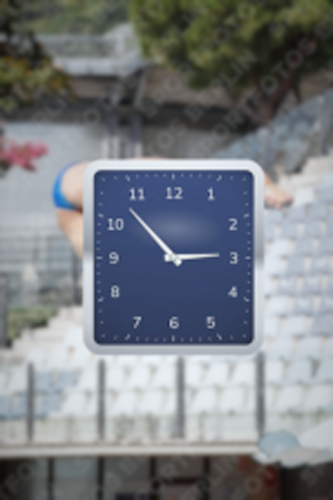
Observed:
2h53
